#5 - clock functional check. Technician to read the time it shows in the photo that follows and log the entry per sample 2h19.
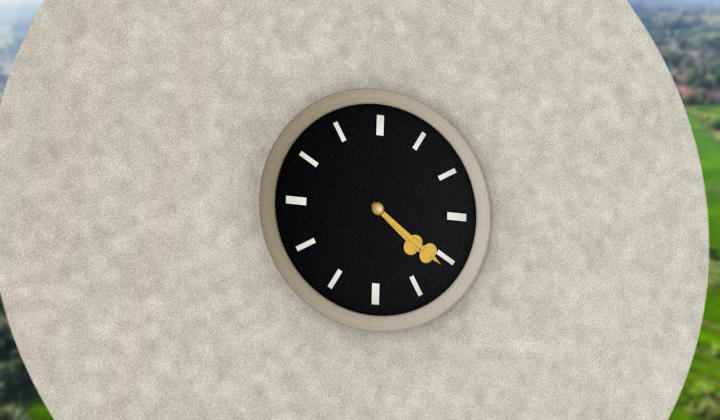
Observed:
4h21
